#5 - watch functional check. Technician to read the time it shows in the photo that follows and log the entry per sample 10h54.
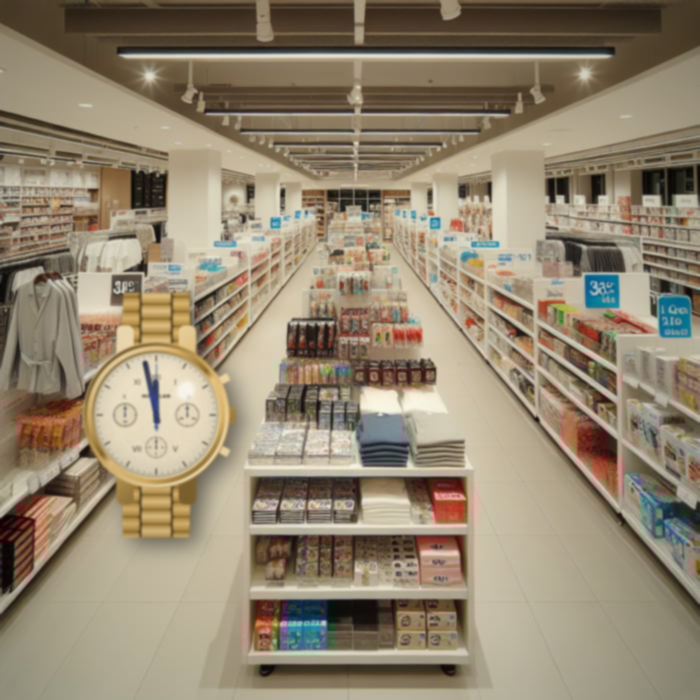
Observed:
11h58
